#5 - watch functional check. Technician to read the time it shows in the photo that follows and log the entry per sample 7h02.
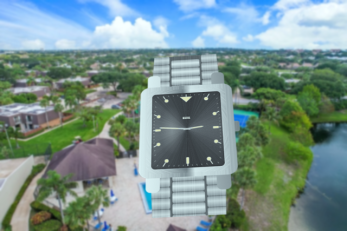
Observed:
2h46
